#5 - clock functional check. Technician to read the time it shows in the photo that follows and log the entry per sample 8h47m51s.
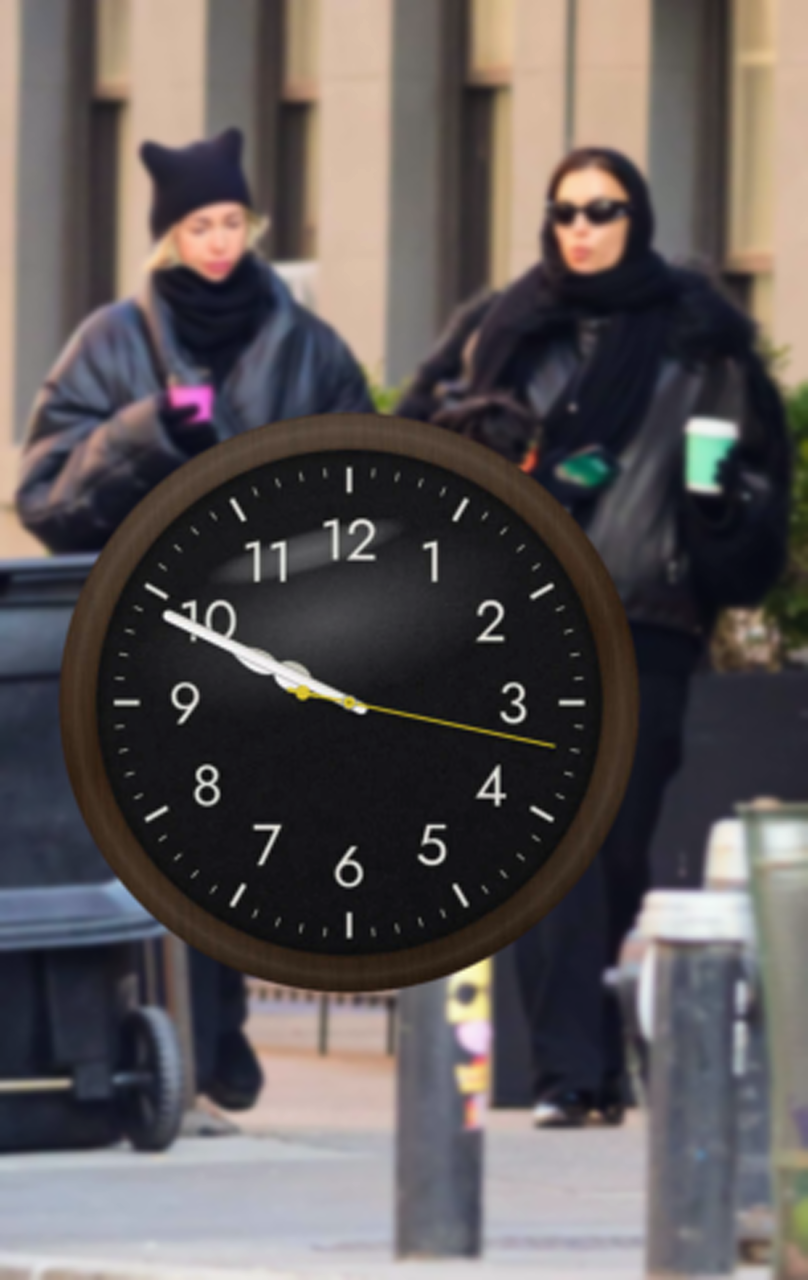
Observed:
9h49m17s
